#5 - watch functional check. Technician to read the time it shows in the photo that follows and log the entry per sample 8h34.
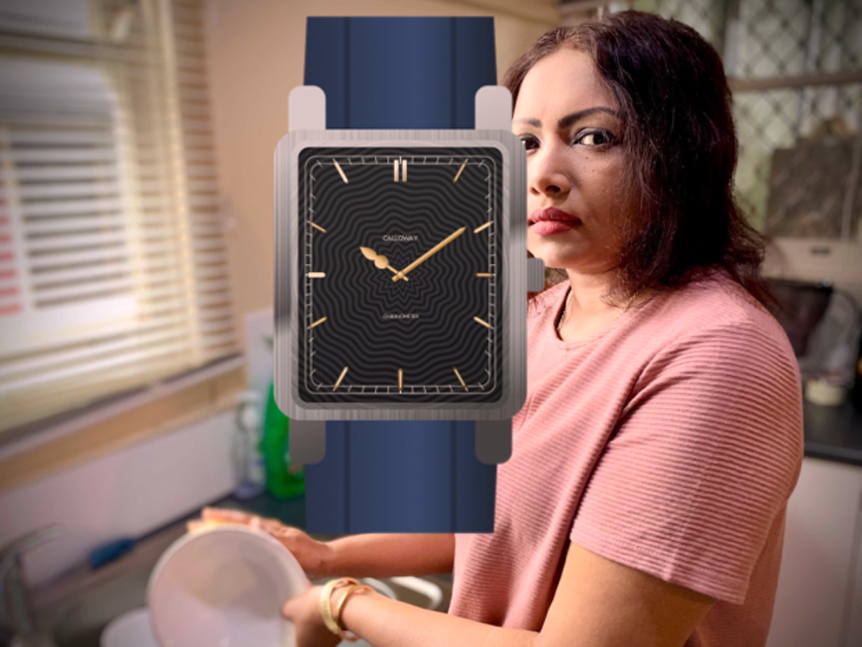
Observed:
10h09
